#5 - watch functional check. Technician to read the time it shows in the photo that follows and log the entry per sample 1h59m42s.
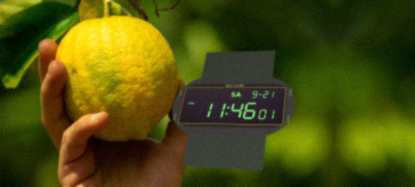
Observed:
11h46m01s
